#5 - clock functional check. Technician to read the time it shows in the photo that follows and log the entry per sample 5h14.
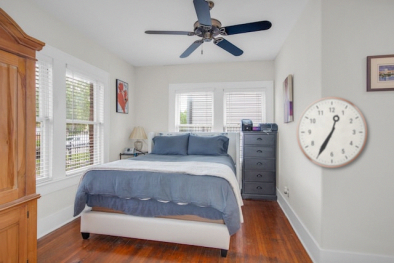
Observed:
12h35
